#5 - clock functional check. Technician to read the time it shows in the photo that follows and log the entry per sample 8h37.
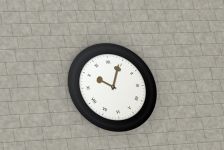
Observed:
10h04
